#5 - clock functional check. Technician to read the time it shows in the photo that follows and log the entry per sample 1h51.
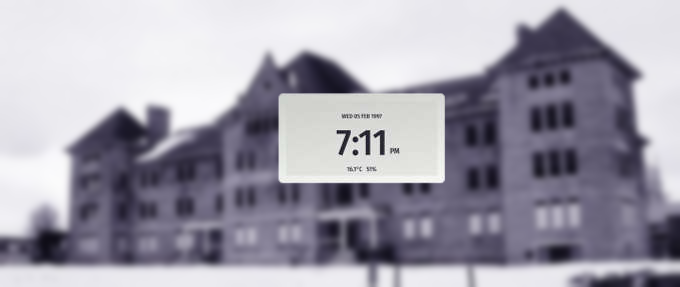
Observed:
7h11
